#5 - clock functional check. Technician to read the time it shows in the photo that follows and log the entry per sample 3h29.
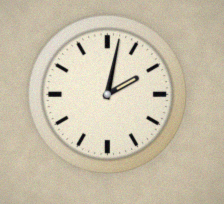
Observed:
2h02
